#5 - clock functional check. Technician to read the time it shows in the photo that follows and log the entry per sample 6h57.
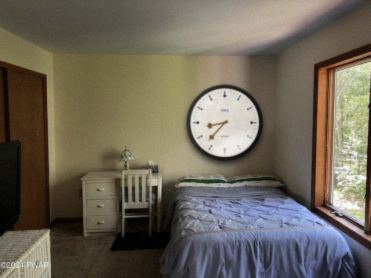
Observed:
8h37
